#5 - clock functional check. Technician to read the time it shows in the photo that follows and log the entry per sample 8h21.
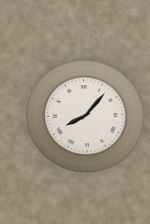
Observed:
8h07
